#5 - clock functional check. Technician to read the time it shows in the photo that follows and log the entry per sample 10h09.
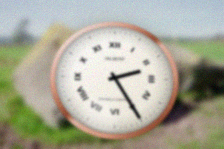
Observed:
2h25
